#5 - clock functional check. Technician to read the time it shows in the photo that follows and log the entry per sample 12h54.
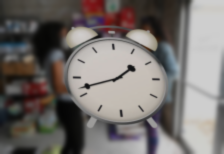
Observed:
1h42
